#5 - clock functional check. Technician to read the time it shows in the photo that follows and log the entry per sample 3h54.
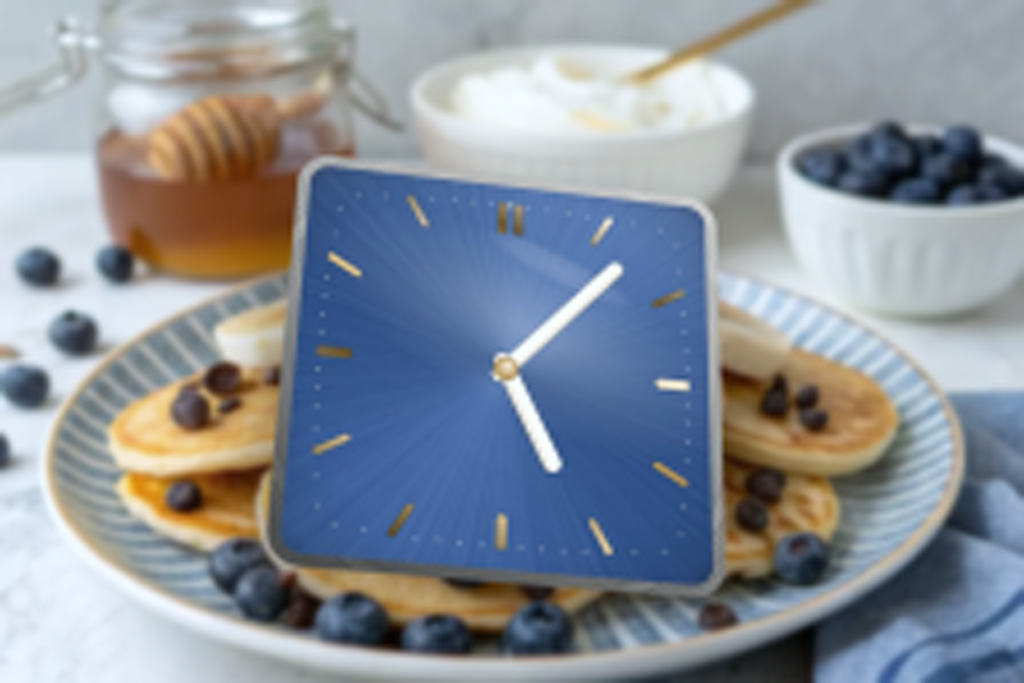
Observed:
5h07
